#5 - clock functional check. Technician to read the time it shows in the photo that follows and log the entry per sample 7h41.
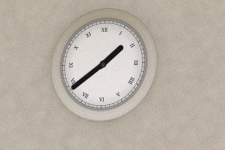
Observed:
1h39
